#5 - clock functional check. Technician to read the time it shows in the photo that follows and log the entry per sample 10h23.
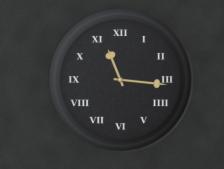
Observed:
11h16
